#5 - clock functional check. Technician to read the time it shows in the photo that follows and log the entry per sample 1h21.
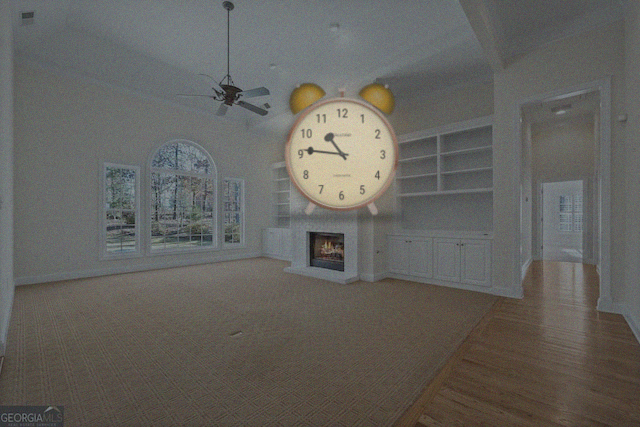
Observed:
10h46
